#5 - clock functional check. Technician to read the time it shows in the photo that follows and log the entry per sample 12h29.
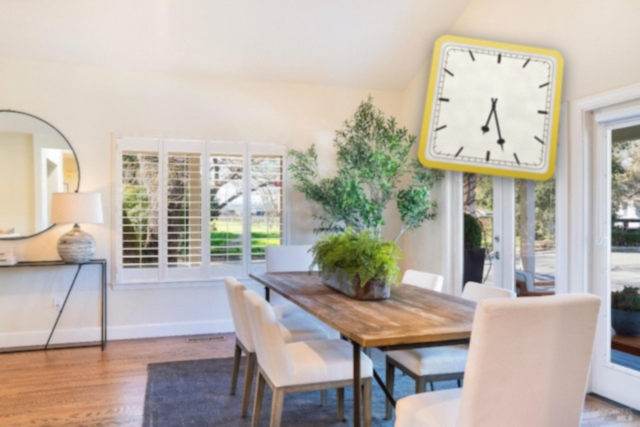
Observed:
6h27
